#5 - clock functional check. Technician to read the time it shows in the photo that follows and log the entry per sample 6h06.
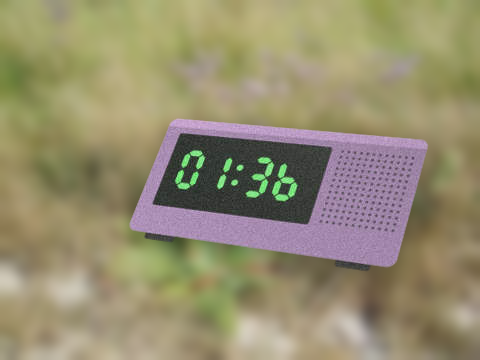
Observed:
1h36
